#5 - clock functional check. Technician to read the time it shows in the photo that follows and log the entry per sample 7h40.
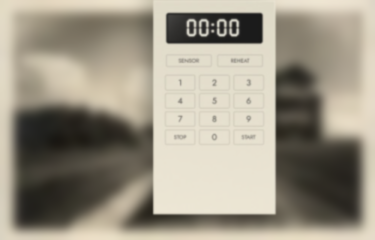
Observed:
0h00
